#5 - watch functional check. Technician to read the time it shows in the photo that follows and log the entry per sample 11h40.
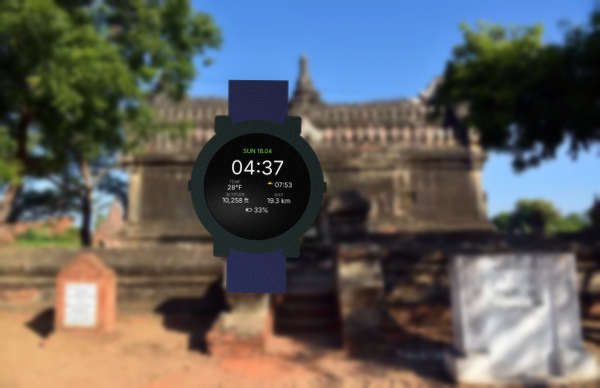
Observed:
4h37
